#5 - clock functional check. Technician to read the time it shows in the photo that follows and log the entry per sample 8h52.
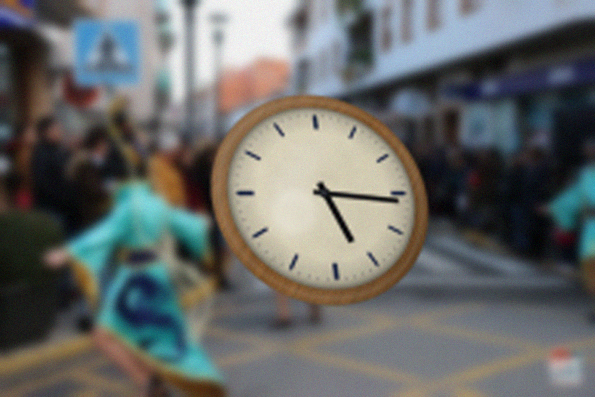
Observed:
5h16
